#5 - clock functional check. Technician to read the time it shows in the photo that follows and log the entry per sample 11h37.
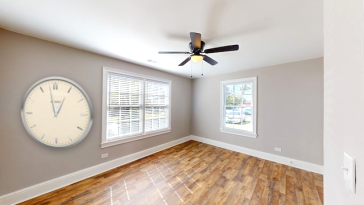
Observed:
12h58
